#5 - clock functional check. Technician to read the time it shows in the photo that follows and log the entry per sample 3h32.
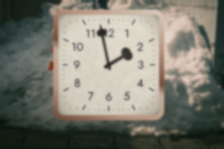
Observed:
1h58
